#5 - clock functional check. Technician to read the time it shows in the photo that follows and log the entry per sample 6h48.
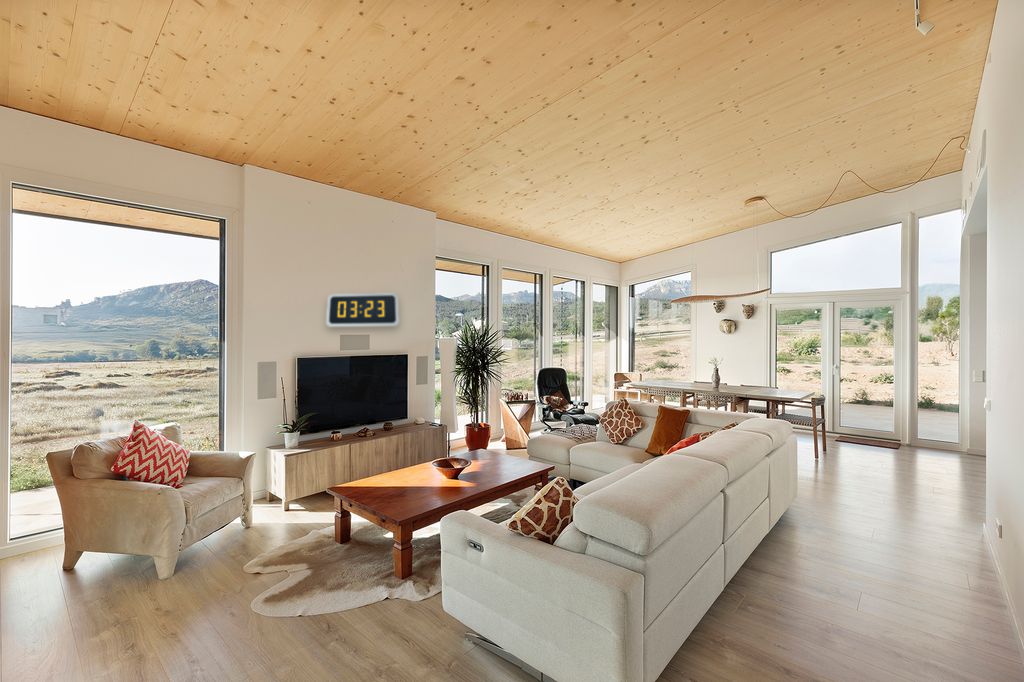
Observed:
3h23
